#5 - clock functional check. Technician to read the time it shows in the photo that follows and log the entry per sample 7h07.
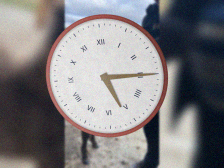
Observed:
5h15
